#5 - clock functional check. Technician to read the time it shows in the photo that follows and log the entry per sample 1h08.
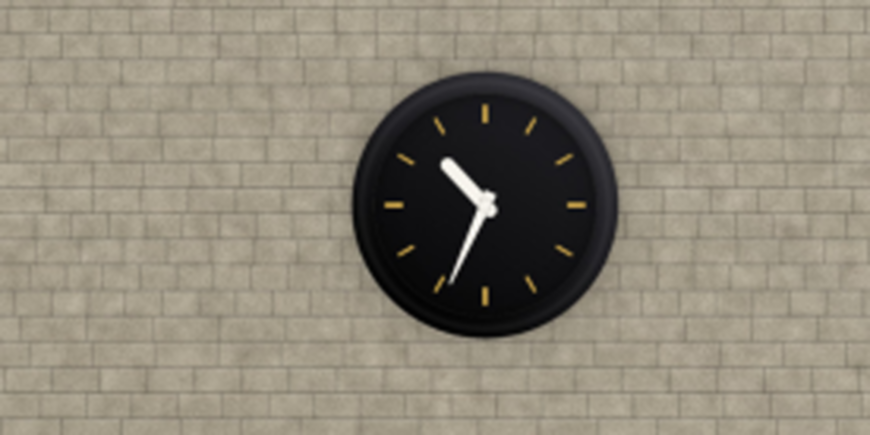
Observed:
10h34
